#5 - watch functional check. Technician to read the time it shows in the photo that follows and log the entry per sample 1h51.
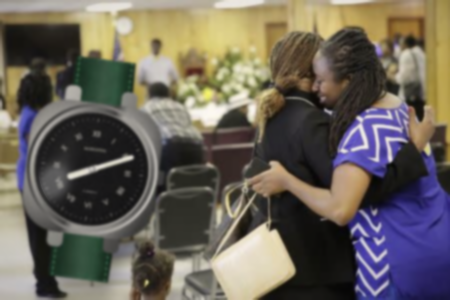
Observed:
8h11
